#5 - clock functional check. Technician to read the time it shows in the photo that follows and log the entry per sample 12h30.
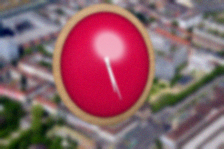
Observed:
5h26
